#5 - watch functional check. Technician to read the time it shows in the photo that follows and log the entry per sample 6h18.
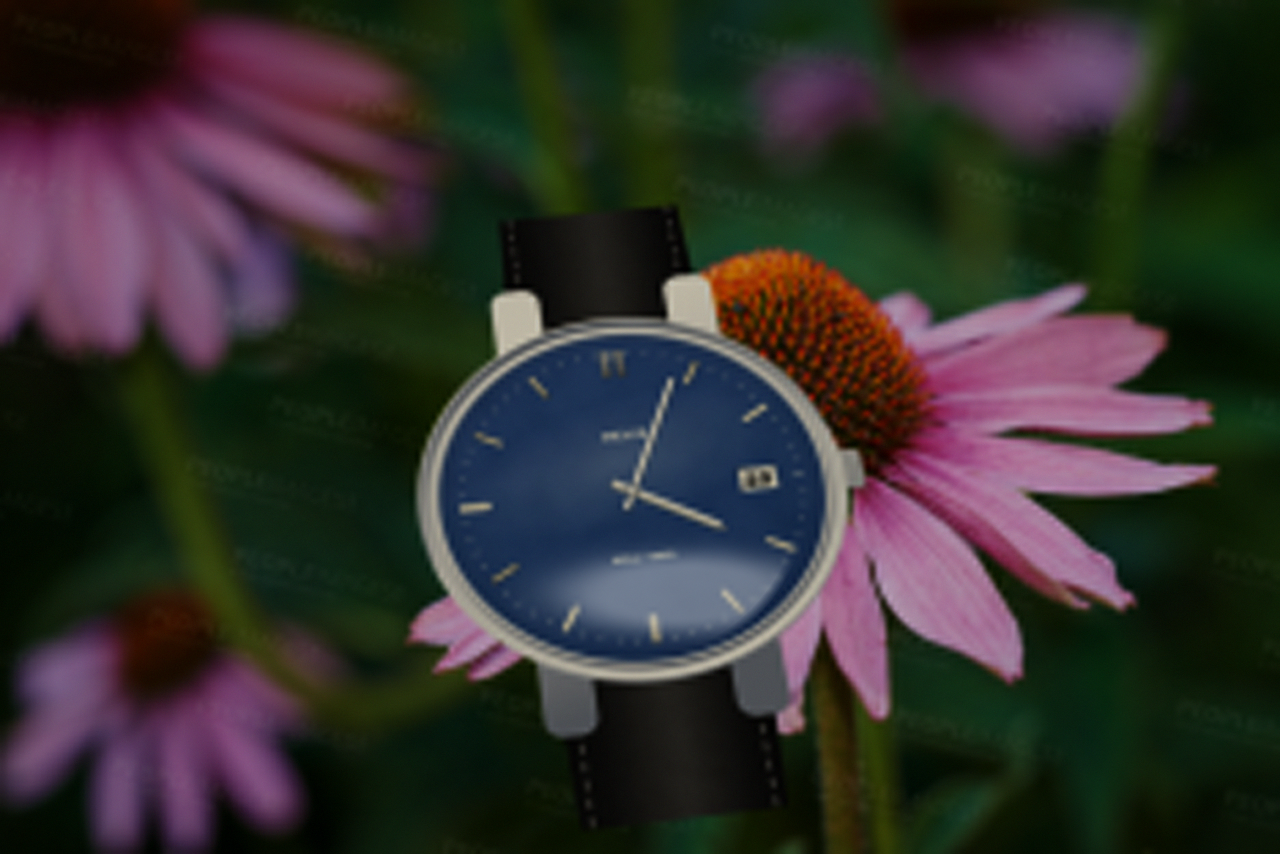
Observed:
4h04
